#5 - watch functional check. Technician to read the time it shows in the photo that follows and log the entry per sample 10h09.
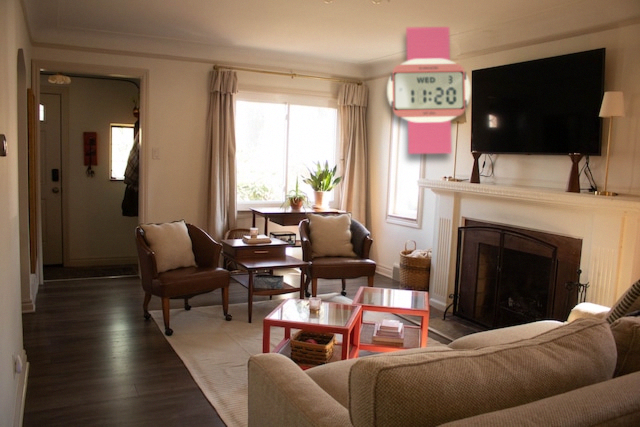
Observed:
11h20
